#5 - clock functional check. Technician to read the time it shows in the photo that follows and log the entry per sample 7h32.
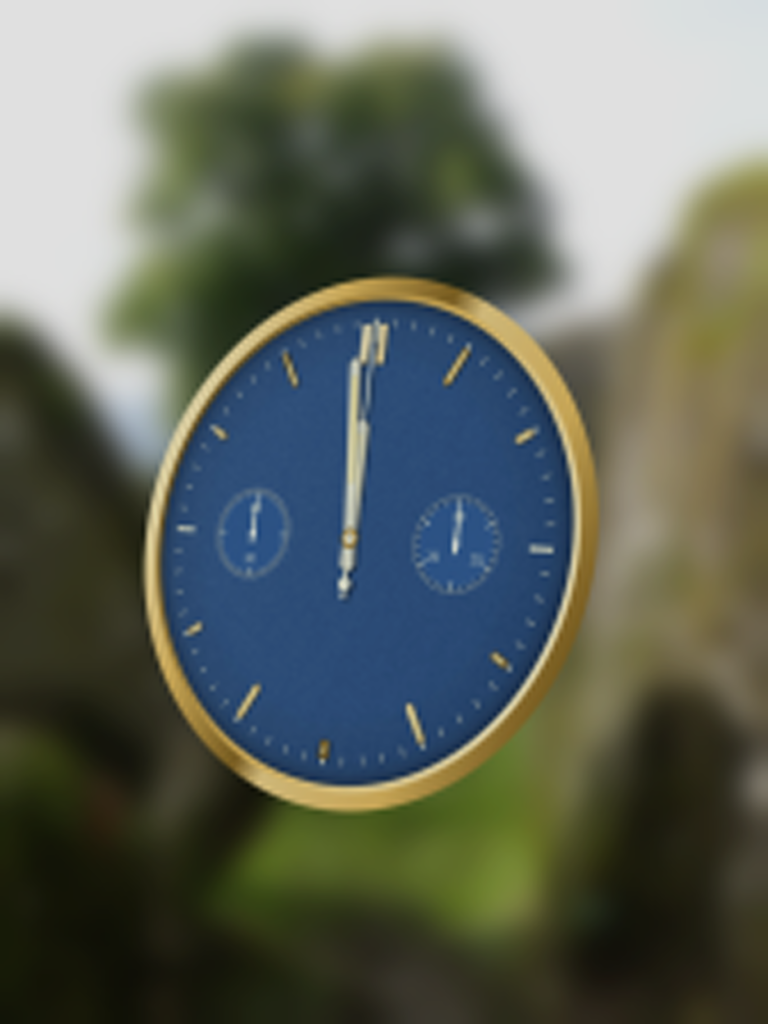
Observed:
11h59
